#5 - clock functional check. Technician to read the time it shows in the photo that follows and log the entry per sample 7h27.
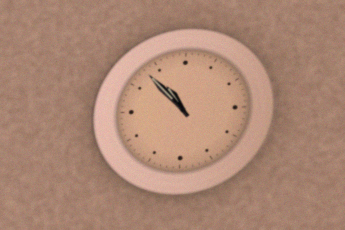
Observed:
10h53
